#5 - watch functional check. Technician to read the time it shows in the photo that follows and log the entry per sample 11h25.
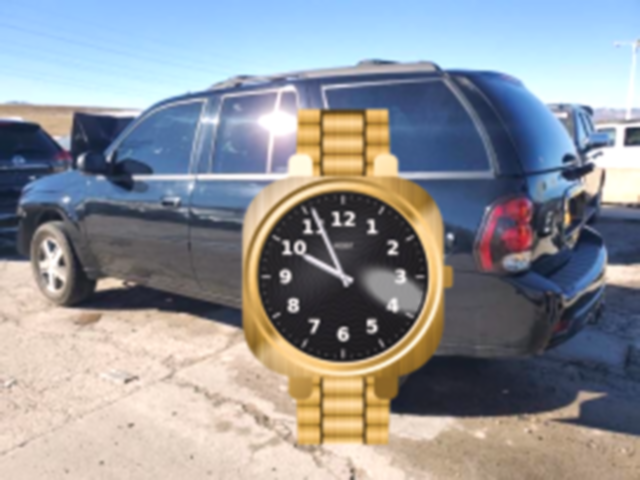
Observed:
9h56
